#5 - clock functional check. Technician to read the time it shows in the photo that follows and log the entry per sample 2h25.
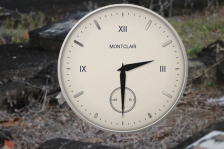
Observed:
2h30
